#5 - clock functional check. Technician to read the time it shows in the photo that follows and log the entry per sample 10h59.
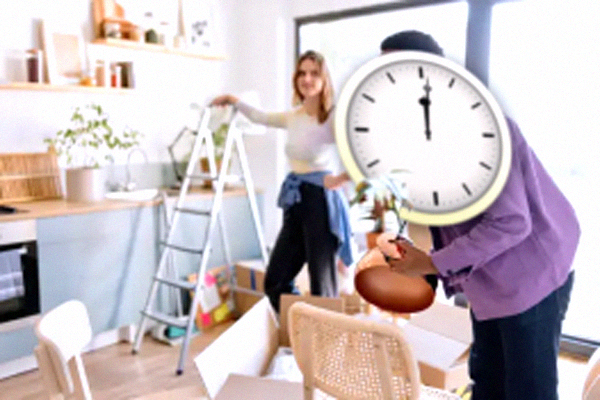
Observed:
12h01
